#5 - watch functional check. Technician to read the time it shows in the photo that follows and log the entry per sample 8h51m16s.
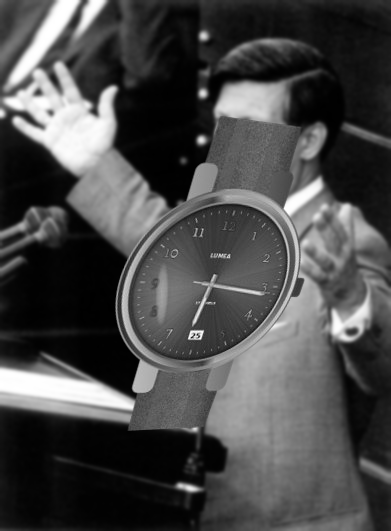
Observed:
6h16m16s
